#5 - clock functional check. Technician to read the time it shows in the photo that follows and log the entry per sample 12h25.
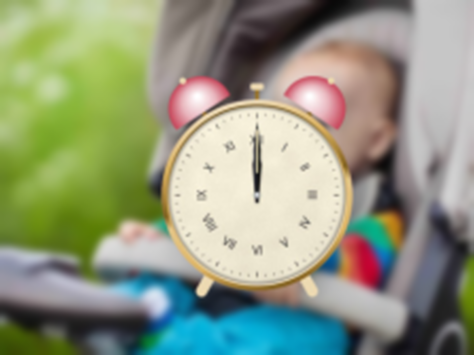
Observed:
12h00
